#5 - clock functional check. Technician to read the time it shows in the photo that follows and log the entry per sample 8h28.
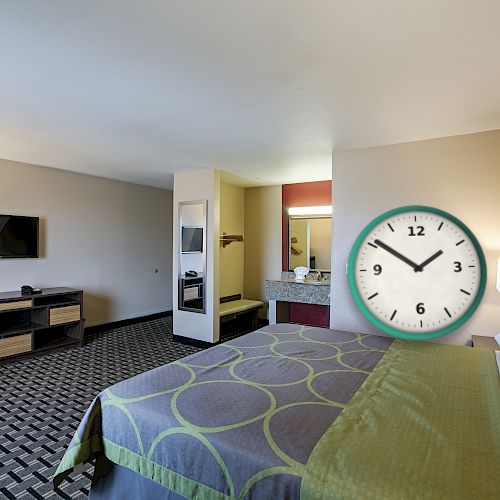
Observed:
1h51
